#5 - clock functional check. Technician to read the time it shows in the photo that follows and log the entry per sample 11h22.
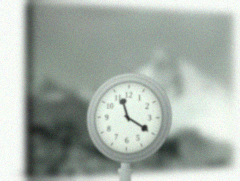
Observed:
11h20
